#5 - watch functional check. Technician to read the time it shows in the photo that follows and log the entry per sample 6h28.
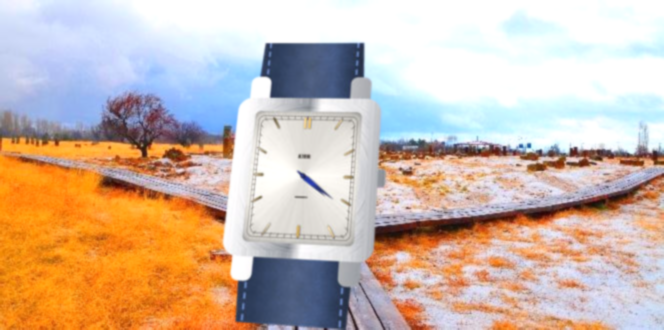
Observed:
4h21
